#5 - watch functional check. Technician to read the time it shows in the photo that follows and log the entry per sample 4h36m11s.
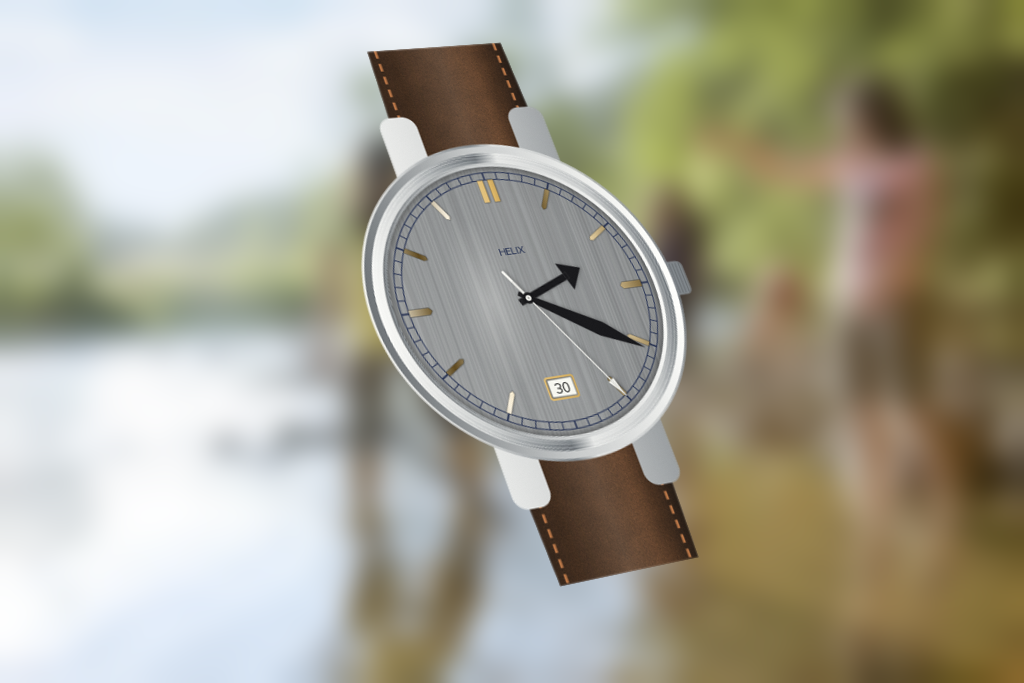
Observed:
2h20m25s
